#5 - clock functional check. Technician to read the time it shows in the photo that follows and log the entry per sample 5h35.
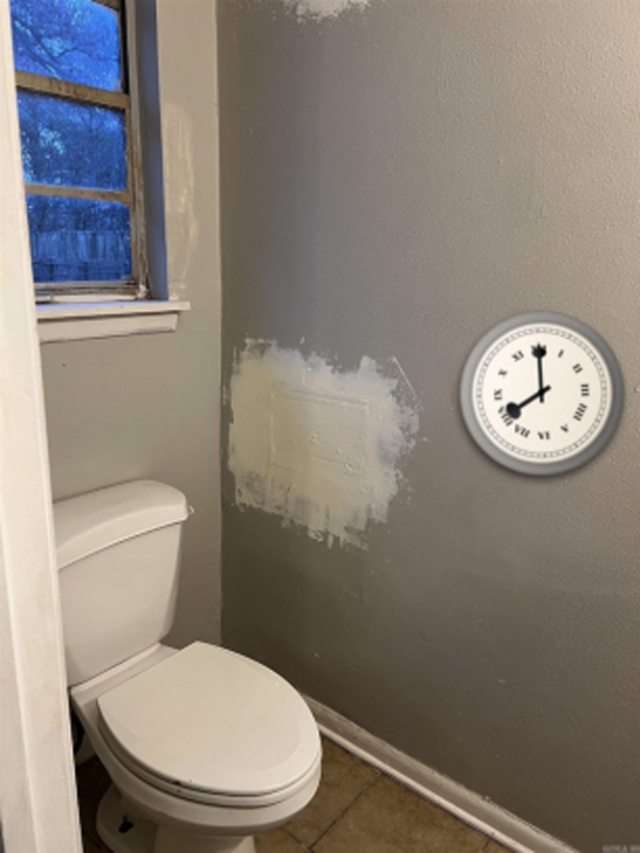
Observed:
8h00
